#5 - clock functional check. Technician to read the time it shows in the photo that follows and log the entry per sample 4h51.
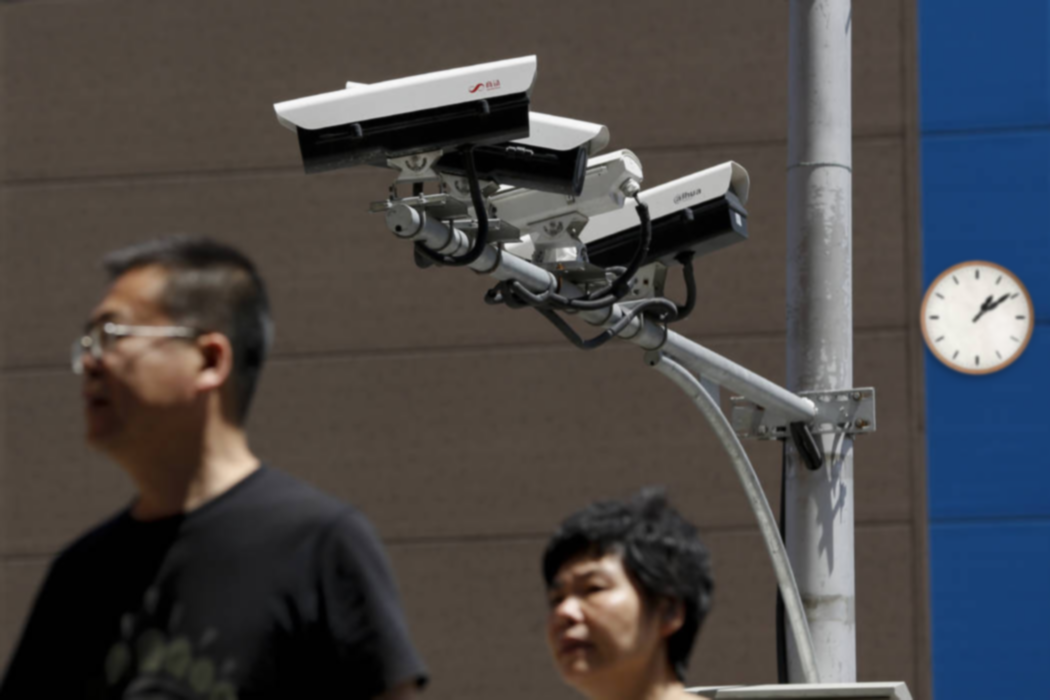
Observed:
1h09
